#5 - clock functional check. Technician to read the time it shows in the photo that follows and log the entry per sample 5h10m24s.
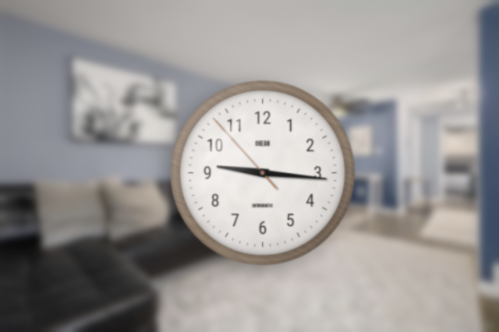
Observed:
9h15m53s
